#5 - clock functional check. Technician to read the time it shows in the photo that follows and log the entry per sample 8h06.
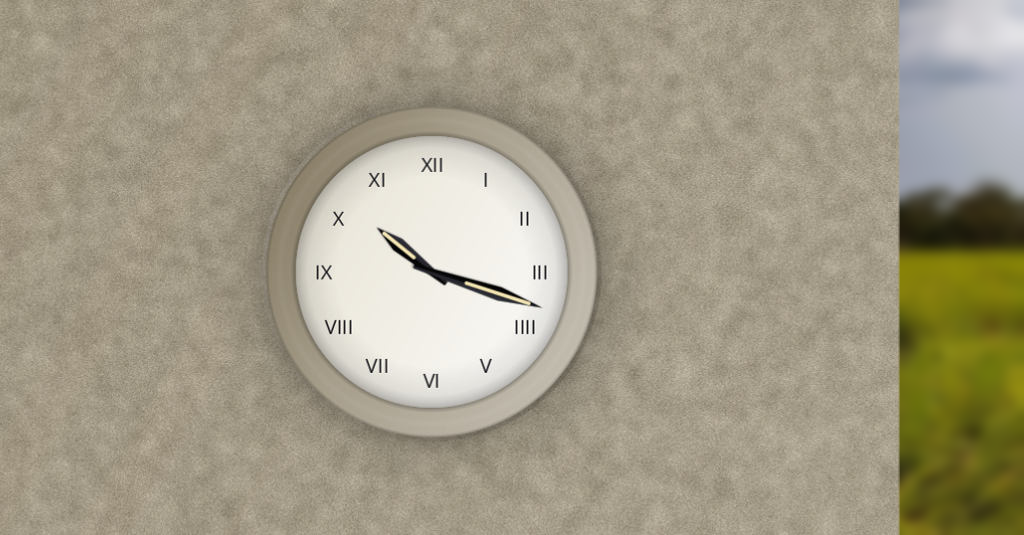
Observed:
10h18
